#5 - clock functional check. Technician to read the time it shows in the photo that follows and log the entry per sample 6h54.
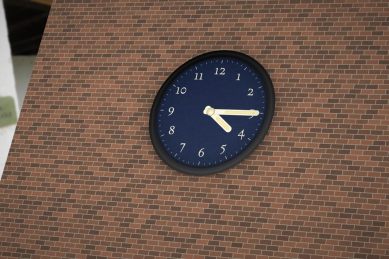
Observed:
4h15
